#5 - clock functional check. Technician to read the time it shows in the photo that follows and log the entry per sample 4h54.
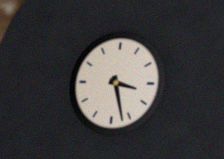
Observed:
3h27
